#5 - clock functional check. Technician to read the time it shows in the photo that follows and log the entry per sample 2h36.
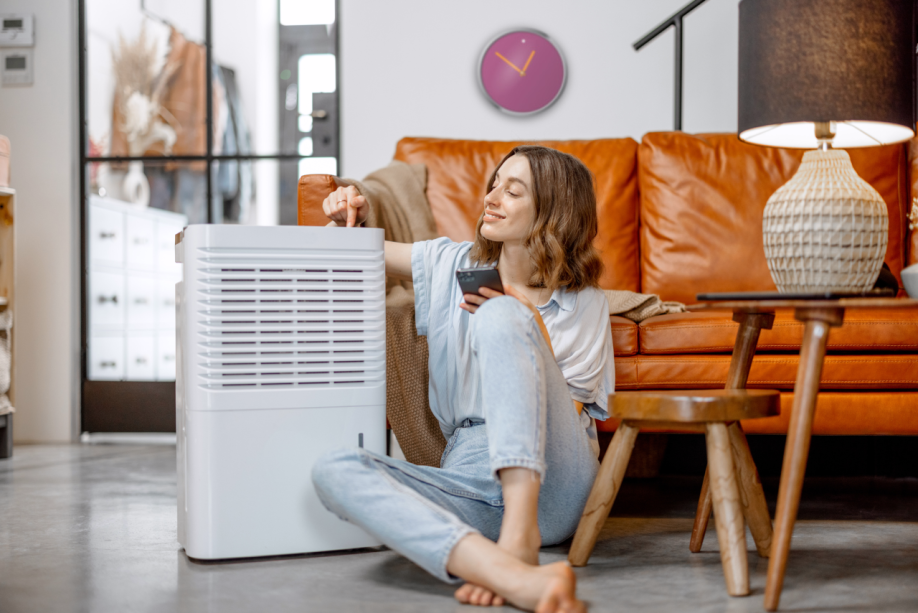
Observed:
12h51
